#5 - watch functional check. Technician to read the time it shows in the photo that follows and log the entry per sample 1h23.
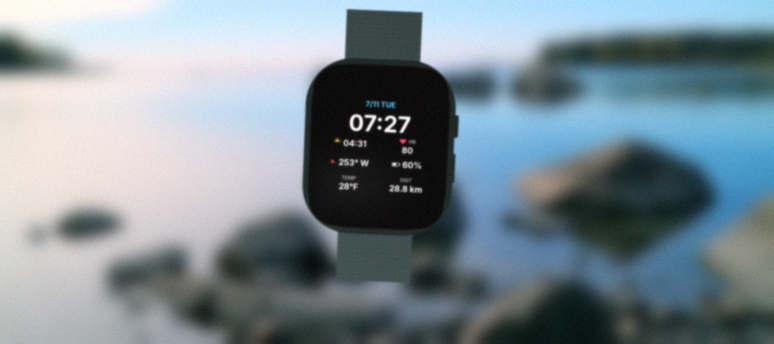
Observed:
7h27
